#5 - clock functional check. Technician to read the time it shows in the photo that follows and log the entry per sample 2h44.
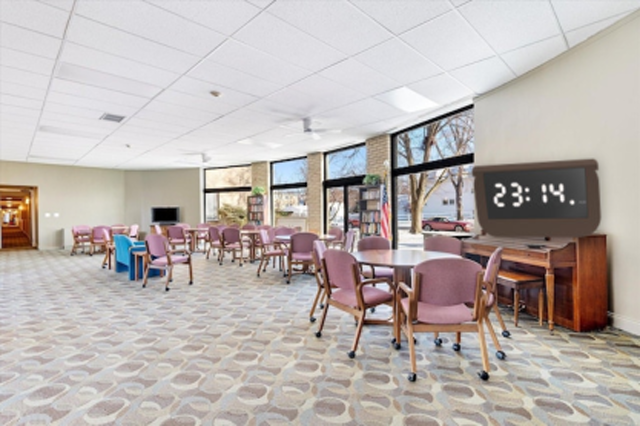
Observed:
23h14
